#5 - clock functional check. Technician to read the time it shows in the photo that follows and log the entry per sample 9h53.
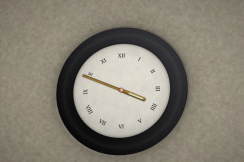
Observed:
3h49
